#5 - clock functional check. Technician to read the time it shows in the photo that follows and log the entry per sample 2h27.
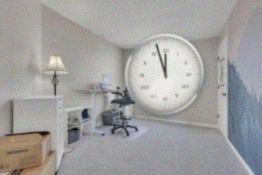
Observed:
11h57
